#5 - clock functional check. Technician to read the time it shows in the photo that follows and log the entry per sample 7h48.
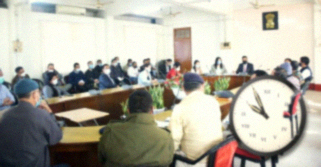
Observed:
9h55
